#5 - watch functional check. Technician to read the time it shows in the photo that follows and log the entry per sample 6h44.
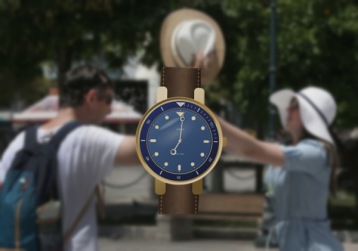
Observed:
7h01
